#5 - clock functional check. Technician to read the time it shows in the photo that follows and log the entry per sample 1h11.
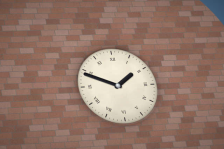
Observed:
1h49
